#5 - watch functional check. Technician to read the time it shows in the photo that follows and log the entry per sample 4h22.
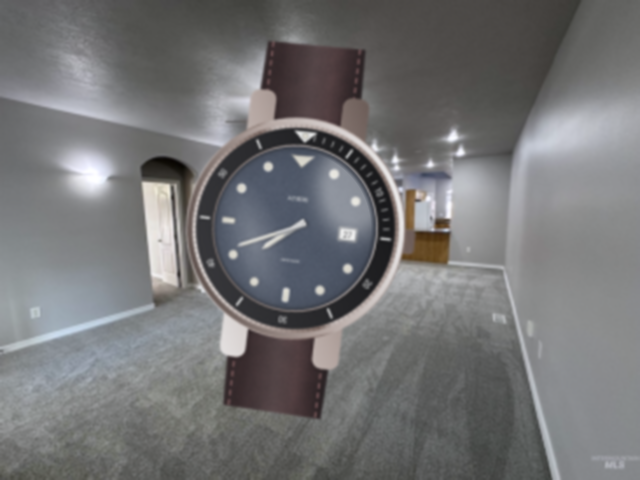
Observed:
7h41
